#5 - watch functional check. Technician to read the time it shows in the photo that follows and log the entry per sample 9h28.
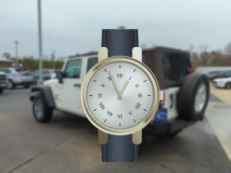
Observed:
12h56
